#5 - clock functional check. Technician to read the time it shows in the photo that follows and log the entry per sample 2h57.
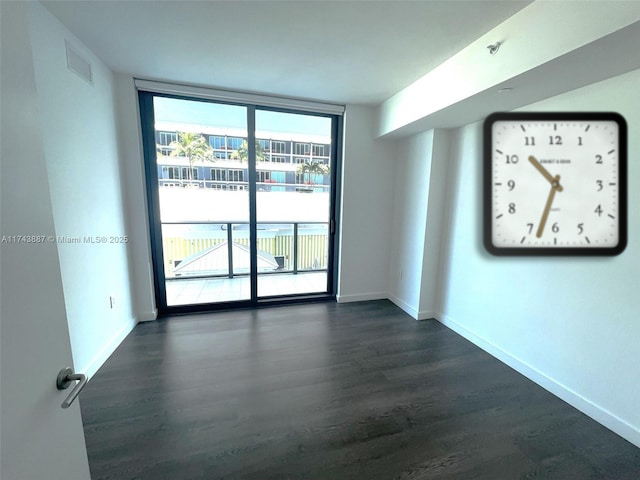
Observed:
10h33
